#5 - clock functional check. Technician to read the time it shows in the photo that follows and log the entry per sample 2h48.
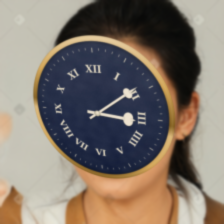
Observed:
3h09
